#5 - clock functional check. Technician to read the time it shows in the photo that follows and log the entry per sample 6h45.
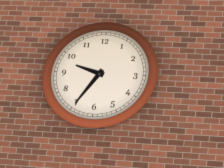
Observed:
9h35
